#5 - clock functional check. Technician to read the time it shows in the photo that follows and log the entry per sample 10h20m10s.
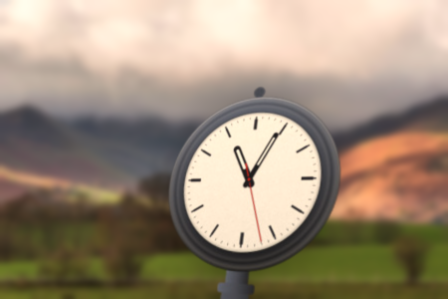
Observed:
11h04m27s
